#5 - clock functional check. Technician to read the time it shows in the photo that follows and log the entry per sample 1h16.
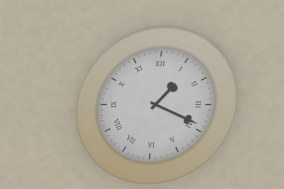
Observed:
1h19
